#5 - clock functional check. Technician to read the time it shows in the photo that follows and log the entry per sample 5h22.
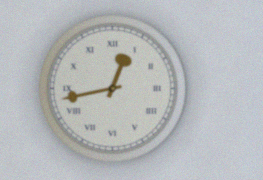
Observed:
12h43
